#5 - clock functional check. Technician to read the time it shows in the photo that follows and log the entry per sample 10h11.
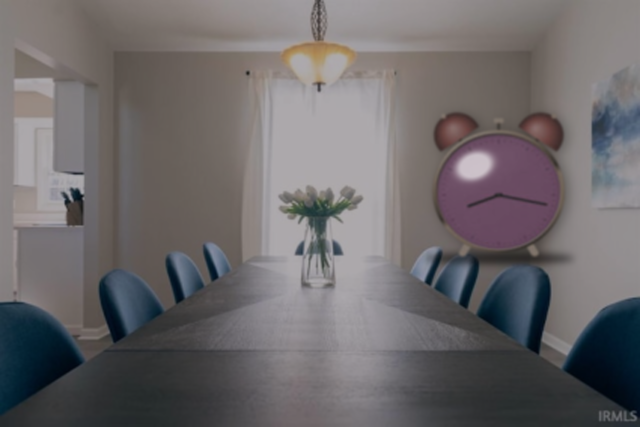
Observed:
8h17
